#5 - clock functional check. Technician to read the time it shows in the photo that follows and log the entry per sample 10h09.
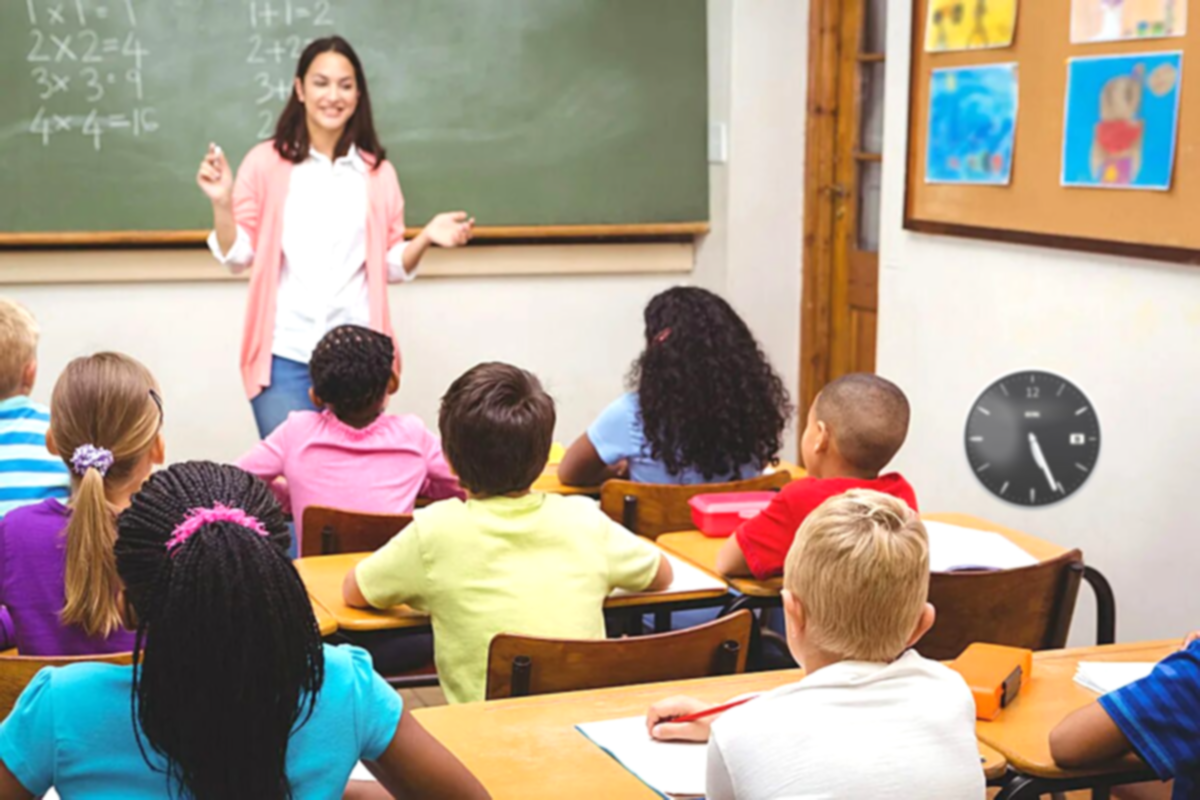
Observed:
5h26
